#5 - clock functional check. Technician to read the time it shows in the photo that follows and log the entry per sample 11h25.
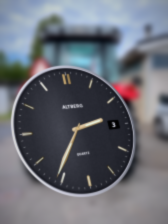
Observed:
2h36
